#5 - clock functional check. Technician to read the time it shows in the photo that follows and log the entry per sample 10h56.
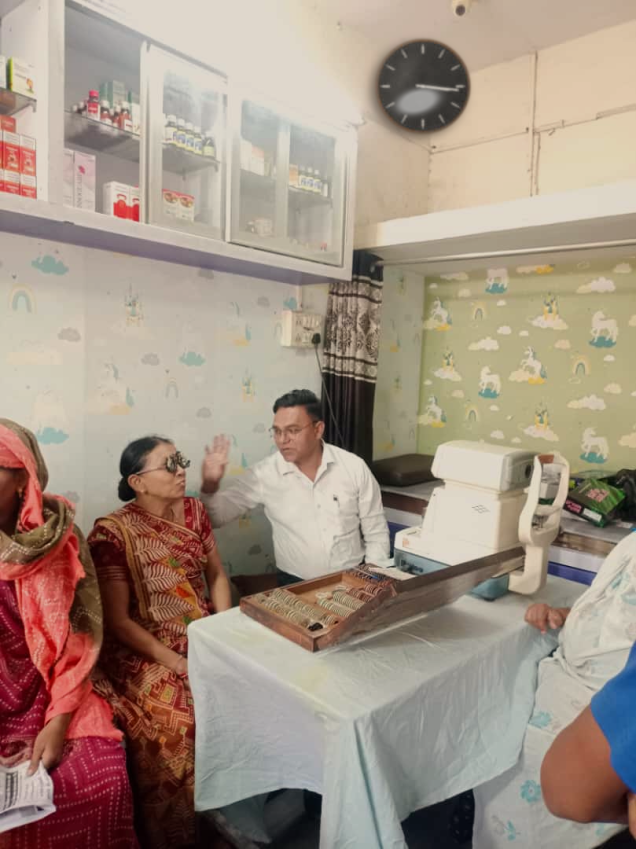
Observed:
3h16
